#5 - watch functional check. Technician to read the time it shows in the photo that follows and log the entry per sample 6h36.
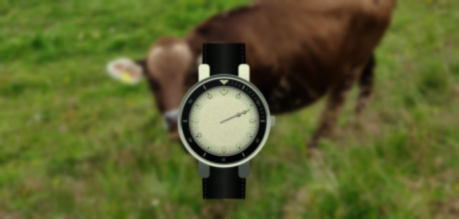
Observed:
2h11
